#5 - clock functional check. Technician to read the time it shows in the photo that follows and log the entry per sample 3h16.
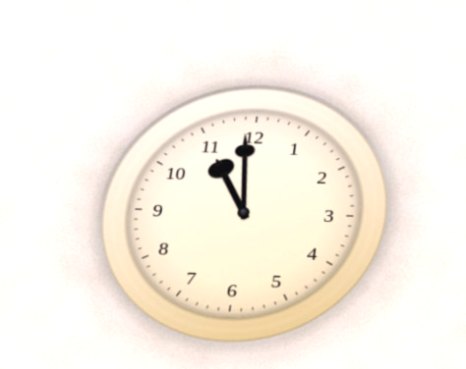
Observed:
10h59
